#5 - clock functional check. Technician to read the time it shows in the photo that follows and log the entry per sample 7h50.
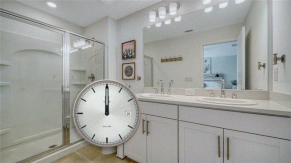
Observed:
12h00
